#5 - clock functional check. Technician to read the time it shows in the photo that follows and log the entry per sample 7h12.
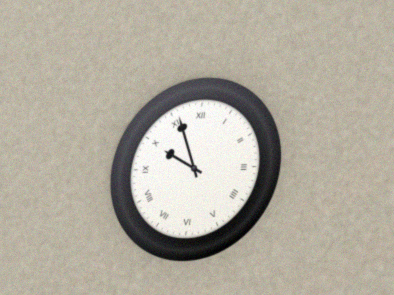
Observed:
9h56
